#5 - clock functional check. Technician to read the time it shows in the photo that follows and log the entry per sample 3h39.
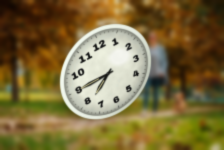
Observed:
7h45
